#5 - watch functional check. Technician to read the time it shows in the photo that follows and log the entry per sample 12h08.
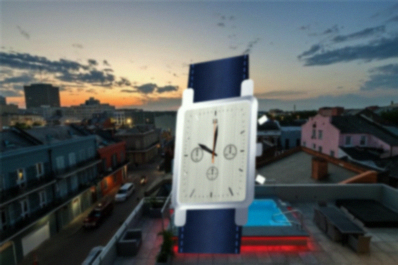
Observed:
10h01
